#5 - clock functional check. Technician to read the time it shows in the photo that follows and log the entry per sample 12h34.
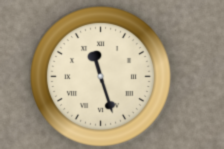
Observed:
11h27
